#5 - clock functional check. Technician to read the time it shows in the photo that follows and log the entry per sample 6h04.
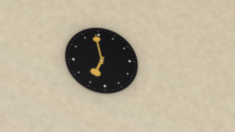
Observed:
6h59
